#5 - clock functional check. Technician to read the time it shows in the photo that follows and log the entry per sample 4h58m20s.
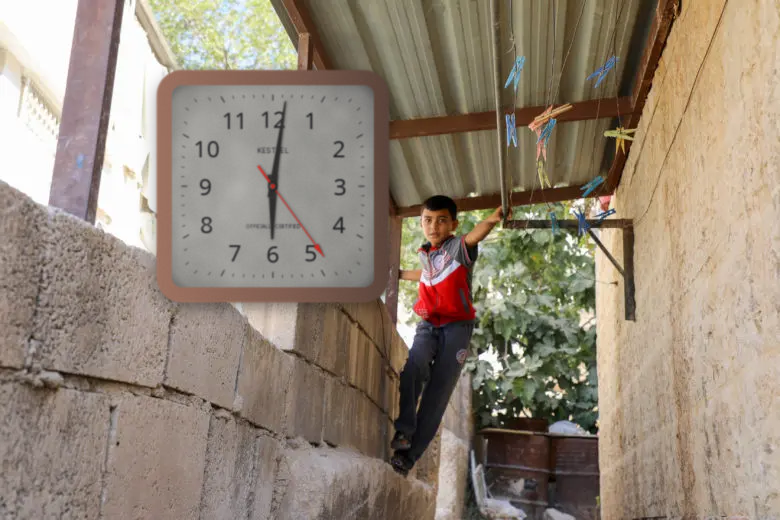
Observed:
6h01m24s
